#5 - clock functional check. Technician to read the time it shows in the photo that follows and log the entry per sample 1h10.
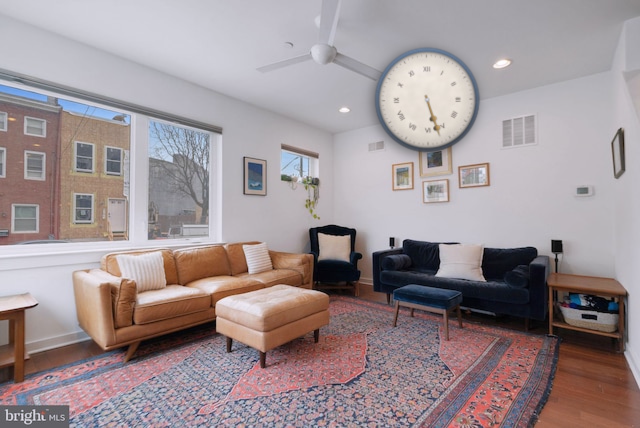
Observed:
5h27
